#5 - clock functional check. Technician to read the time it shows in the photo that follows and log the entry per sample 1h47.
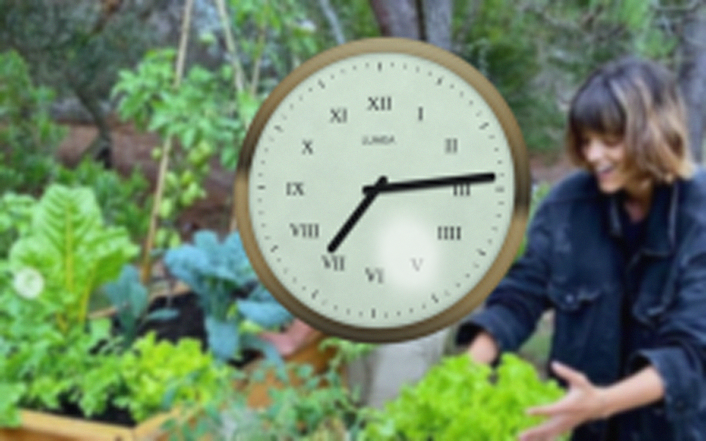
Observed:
7h14
